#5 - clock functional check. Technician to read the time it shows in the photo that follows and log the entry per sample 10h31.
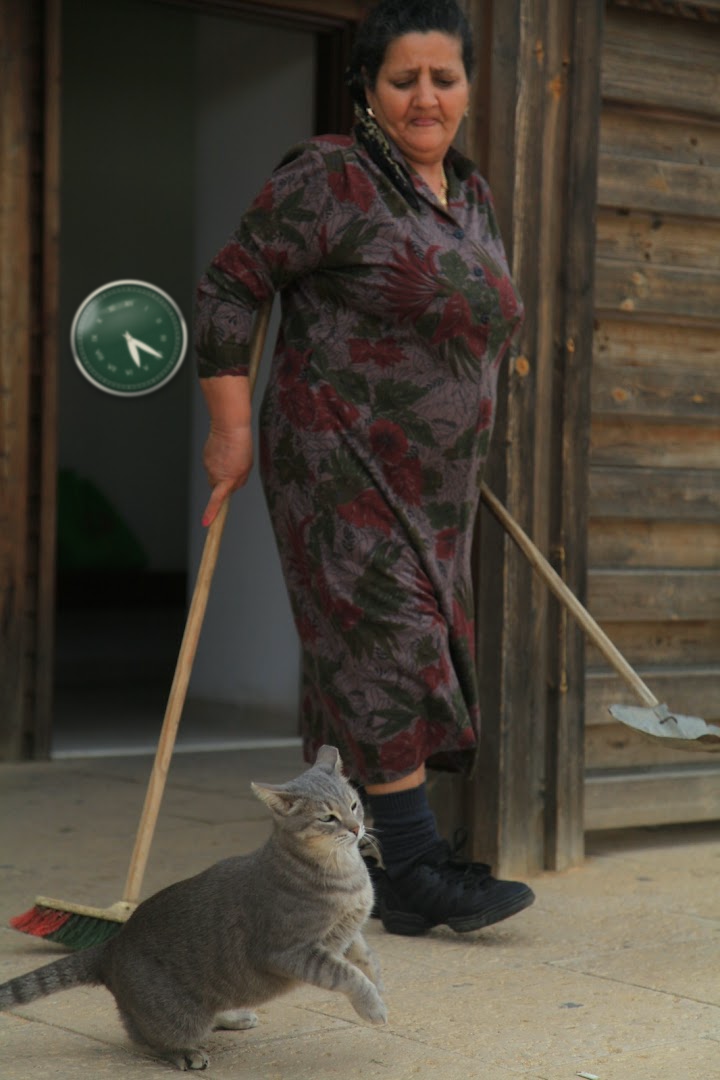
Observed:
5h20
